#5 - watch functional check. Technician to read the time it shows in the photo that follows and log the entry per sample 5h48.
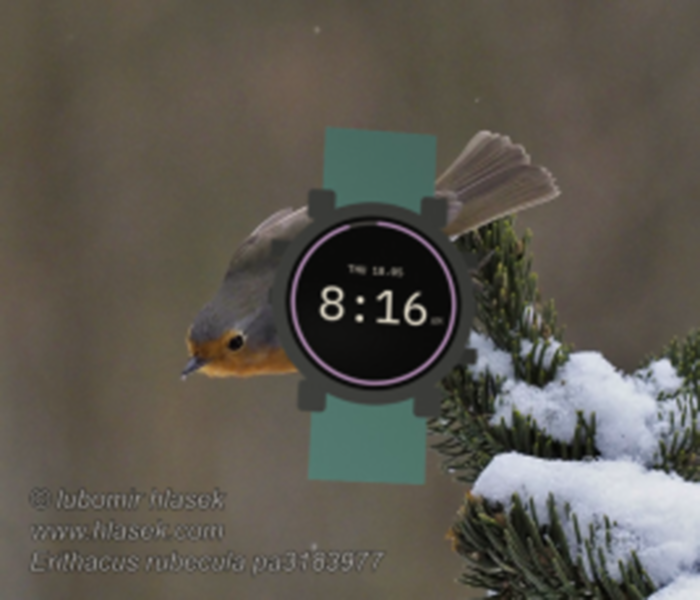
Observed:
8h16
